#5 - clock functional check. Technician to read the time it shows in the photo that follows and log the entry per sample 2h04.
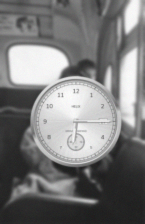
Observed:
6h15
